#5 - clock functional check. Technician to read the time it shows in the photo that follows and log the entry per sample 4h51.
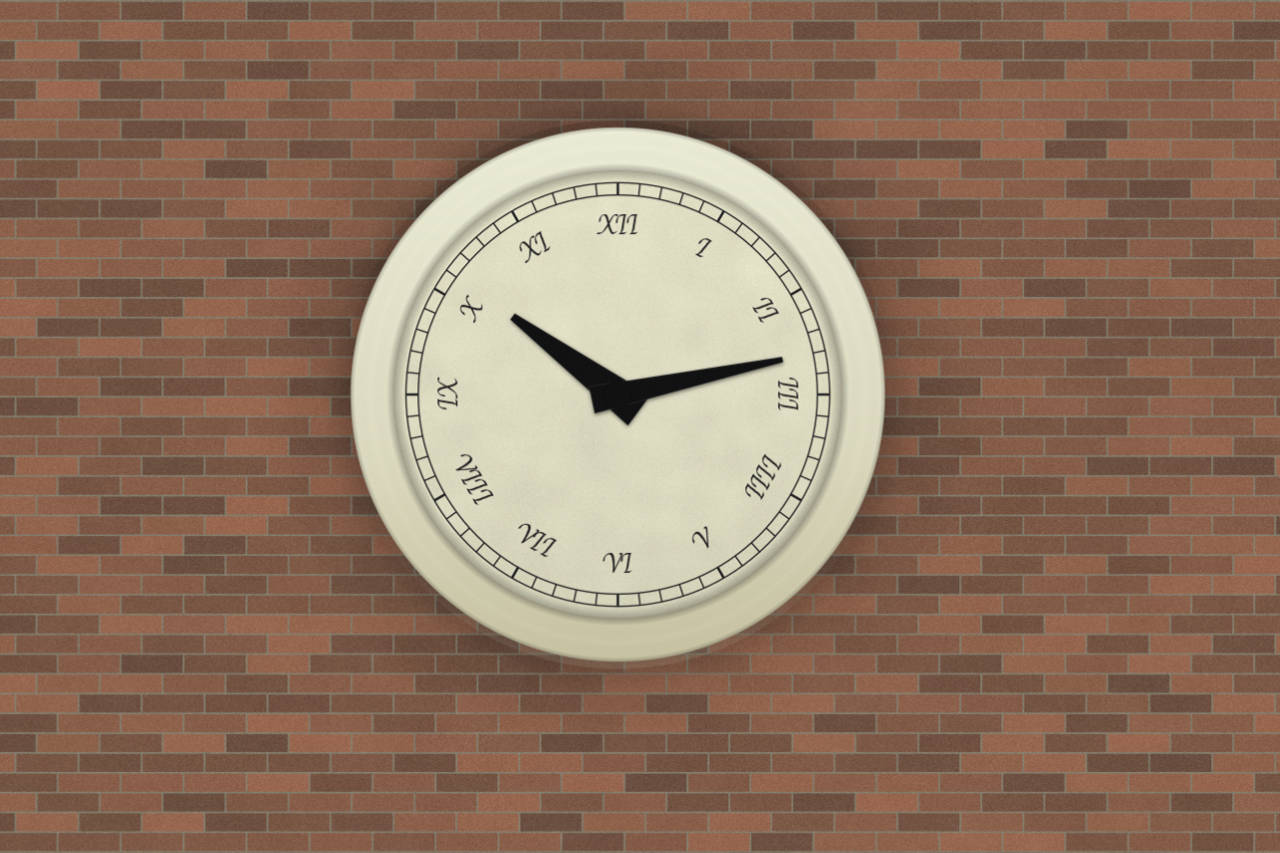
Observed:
10h13
